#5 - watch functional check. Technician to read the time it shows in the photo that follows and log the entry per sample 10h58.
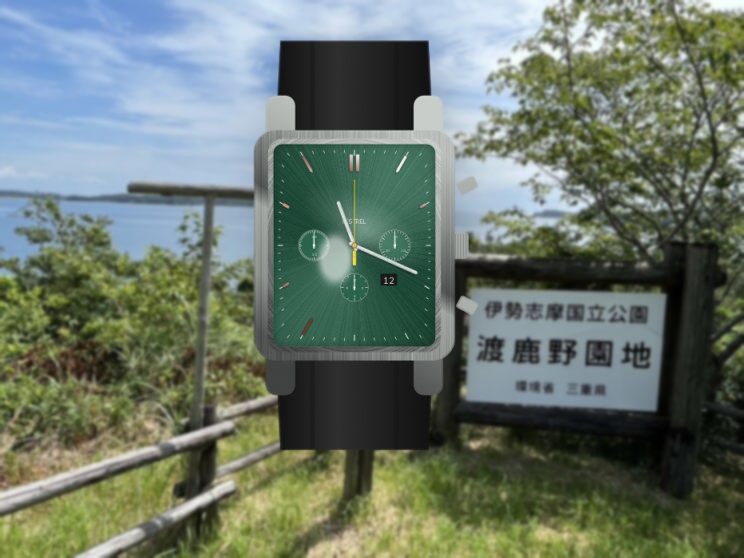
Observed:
11h19
